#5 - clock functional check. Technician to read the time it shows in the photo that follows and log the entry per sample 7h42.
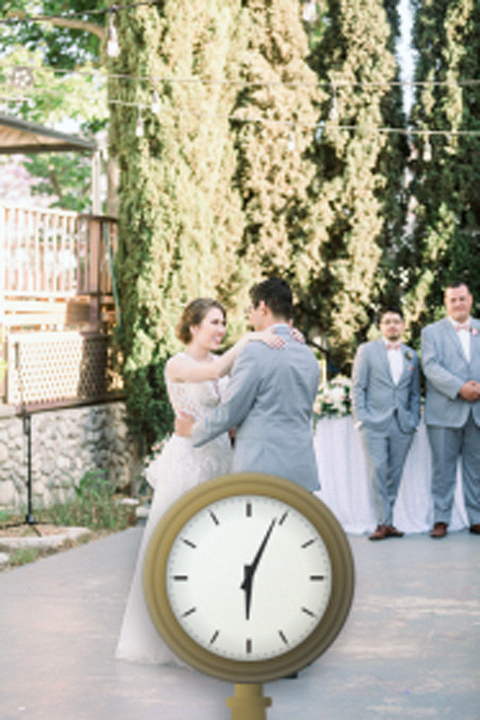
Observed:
6h04
